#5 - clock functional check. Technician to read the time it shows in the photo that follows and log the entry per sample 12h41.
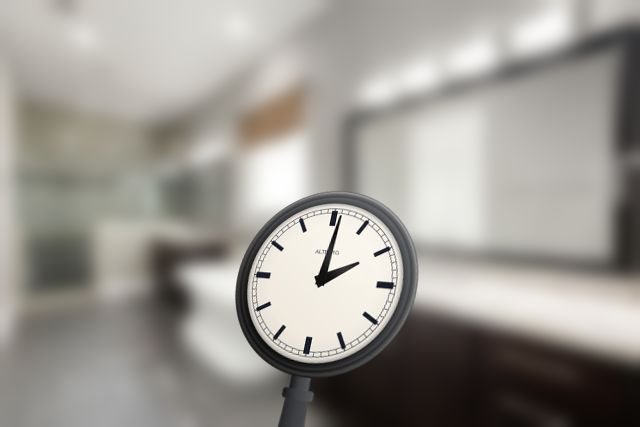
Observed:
2h01
